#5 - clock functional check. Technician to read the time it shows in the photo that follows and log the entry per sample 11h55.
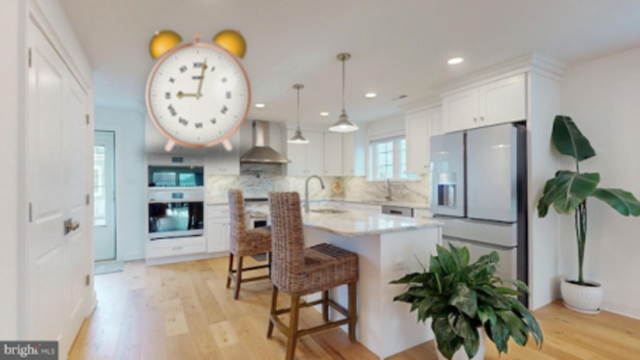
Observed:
9h02
